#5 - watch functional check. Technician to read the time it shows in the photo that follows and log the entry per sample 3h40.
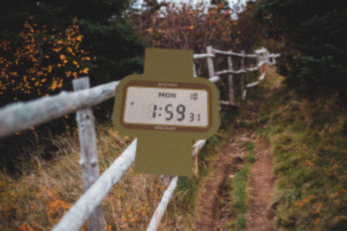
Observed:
1h59
